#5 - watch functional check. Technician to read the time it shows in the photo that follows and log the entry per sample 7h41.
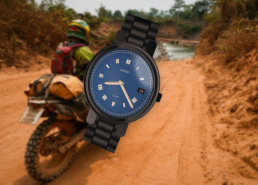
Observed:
8h22
